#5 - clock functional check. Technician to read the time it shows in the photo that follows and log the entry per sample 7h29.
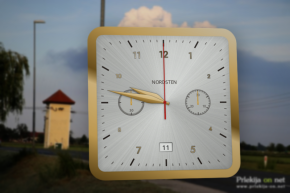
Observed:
9h47
